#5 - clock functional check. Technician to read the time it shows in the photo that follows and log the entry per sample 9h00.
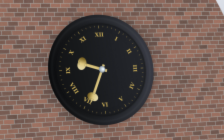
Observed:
9h34
